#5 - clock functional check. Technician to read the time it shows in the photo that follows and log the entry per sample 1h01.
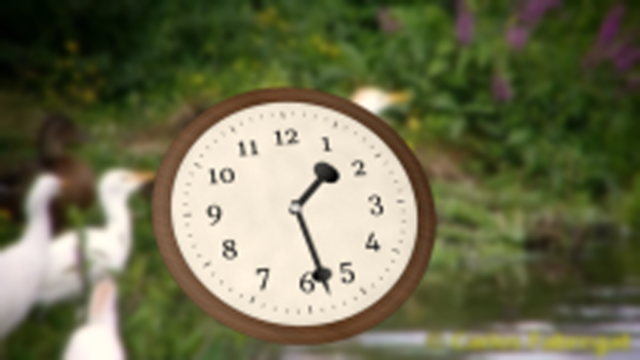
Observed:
1h28
